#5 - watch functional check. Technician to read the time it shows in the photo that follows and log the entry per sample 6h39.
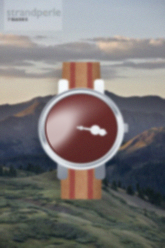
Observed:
3h17
